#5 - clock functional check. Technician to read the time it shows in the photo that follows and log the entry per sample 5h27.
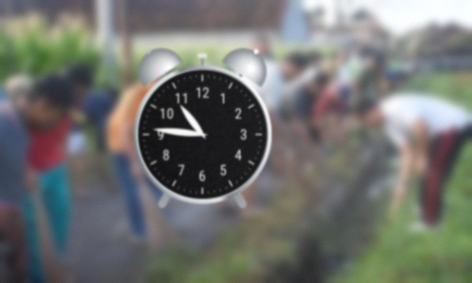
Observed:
10h46
